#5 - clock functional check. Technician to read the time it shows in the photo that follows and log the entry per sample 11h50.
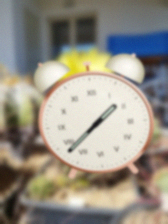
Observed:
1h38
